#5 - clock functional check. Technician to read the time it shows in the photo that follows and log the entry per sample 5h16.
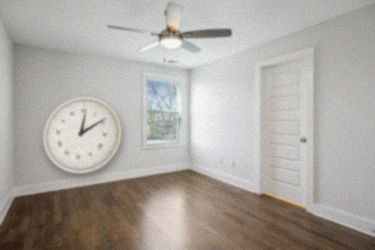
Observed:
12h09
